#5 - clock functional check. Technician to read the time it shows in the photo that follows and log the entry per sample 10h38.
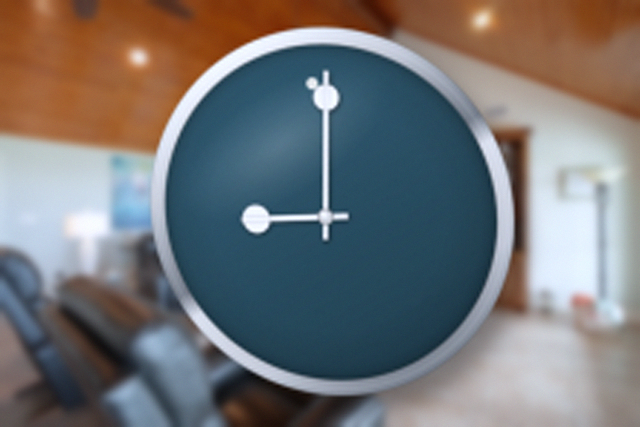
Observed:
9h01
